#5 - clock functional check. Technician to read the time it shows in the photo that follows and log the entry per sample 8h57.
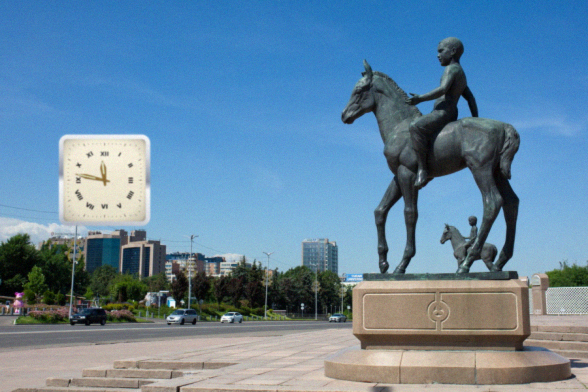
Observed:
11h47
